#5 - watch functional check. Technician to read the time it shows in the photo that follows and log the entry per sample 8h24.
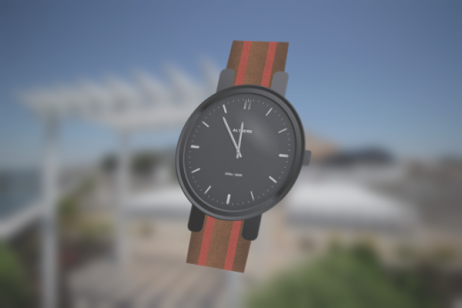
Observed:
11h54
